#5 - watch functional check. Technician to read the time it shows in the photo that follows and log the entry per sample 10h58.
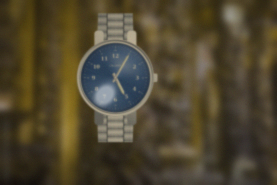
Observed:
5h05
